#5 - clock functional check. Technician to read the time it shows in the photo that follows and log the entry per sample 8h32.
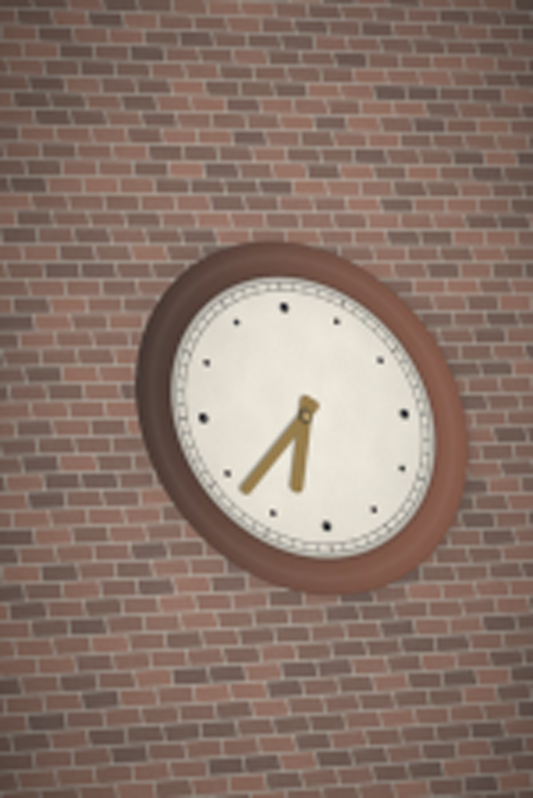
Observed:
6h38
